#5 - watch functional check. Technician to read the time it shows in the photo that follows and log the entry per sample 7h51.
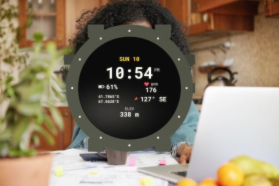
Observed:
10h54
